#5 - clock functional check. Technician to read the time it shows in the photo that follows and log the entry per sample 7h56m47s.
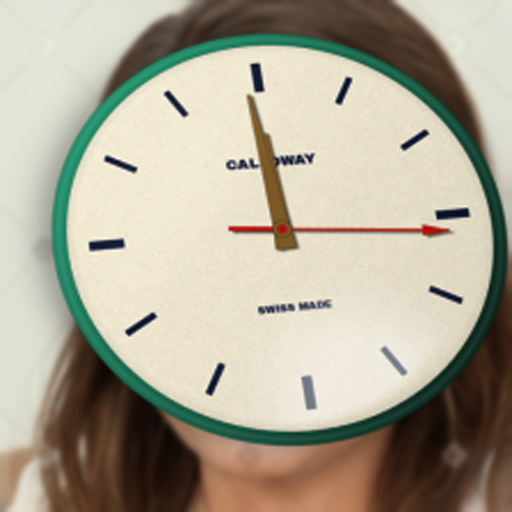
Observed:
11h59m16s
